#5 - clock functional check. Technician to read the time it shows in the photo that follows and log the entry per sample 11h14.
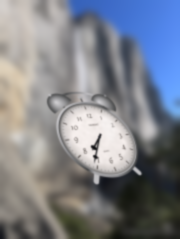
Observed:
7h36
